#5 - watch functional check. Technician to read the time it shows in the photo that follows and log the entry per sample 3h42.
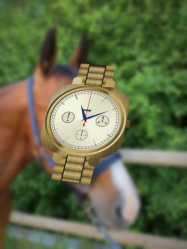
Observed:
11h10
